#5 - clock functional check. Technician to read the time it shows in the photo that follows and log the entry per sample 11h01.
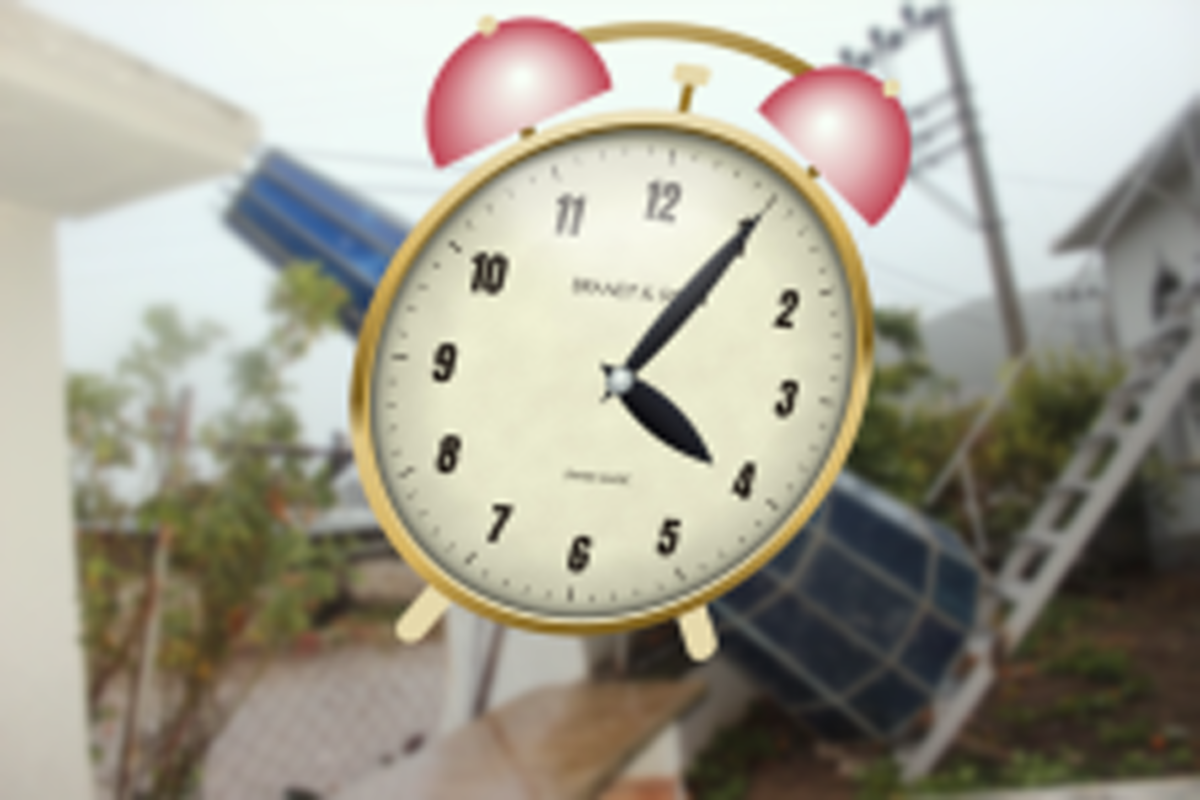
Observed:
4h05
